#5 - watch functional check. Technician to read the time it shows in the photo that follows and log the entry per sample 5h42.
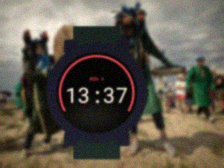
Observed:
13h37
